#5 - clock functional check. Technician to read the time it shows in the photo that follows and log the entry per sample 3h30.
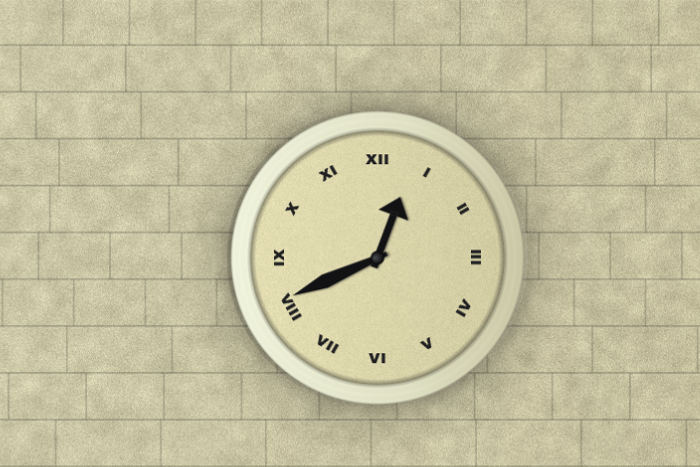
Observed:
12h41
